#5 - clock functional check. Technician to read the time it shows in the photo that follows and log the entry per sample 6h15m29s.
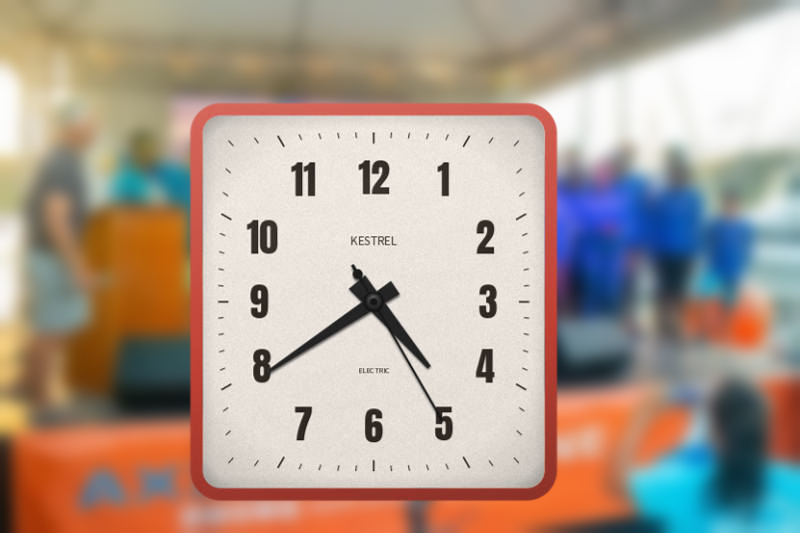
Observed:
4h39m25s
